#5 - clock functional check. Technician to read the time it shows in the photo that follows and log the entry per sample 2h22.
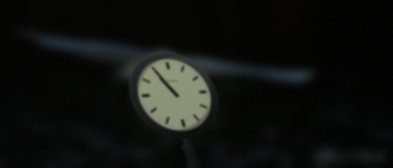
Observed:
10h55
